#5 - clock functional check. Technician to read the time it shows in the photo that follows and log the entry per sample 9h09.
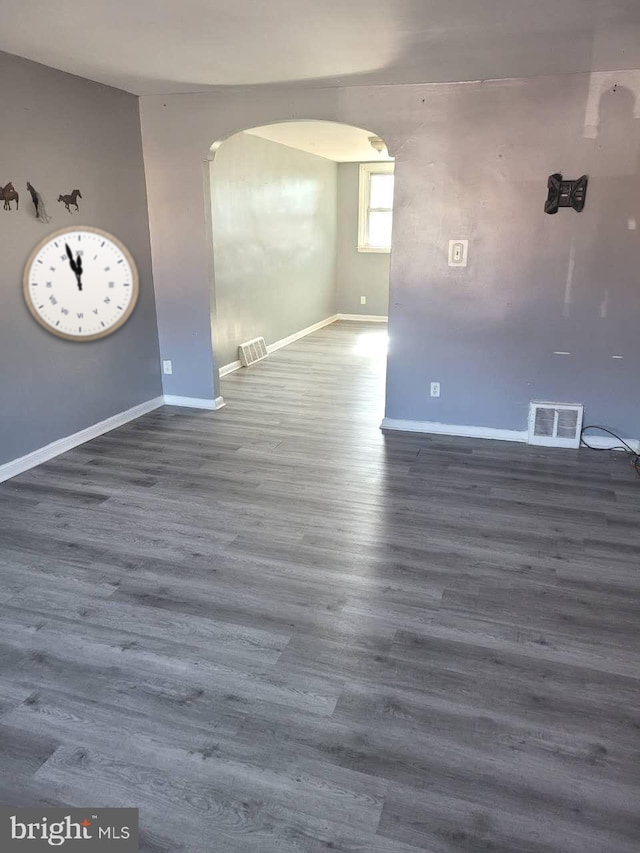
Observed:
11h57
